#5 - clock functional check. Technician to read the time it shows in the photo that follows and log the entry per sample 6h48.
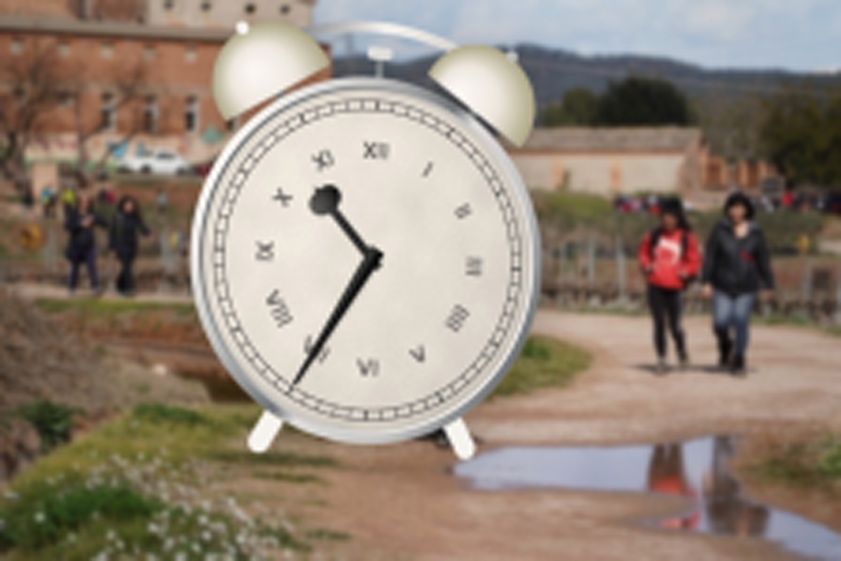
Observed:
10h35
